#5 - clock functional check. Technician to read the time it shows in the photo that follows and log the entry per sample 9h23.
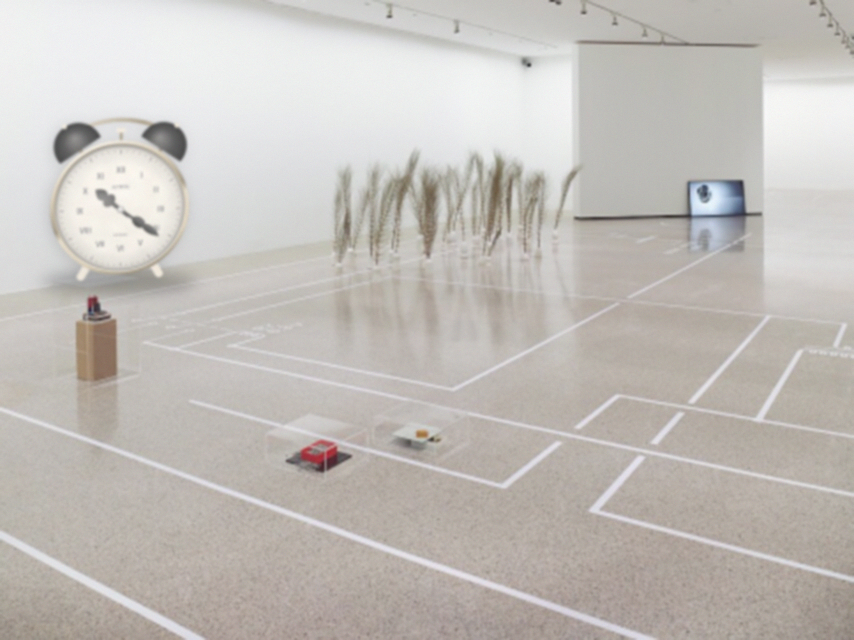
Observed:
10h21
